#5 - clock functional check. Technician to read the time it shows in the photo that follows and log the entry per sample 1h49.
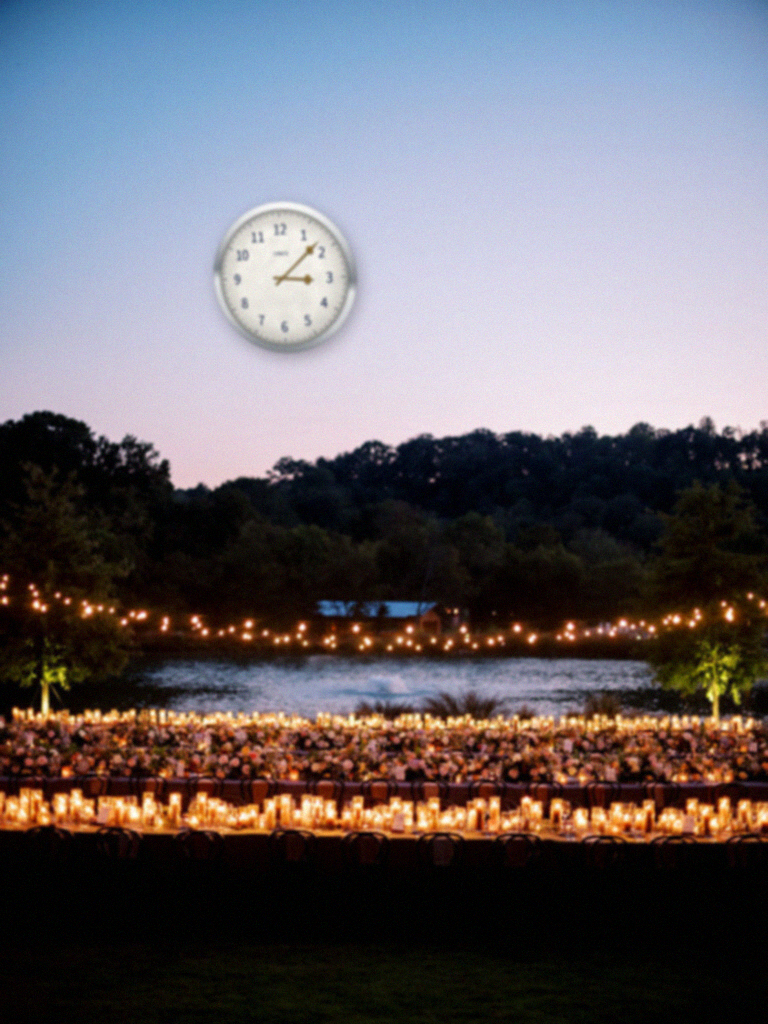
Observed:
3h08
